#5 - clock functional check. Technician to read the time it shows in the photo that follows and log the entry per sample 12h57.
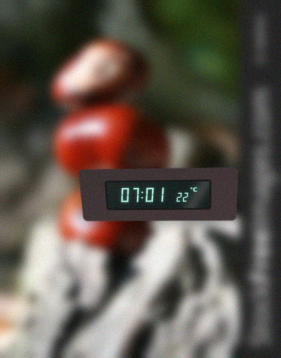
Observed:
7h01
